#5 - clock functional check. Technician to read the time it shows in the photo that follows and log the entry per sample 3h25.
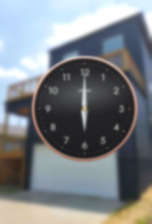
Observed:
6h00
